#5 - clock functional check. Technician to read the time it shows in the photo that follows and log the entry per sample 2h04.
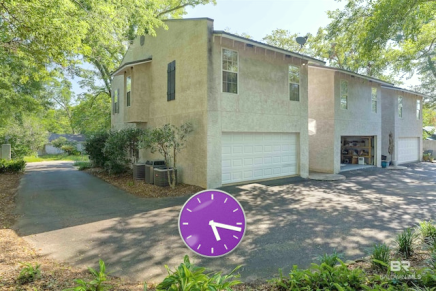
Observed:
5h17
